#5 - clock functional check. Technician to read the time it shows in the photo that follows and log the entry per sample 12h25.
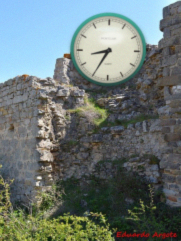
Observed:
8h35
